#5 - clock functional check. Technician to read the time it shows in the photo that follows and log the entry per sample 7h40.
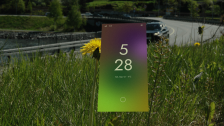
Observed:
5h28
